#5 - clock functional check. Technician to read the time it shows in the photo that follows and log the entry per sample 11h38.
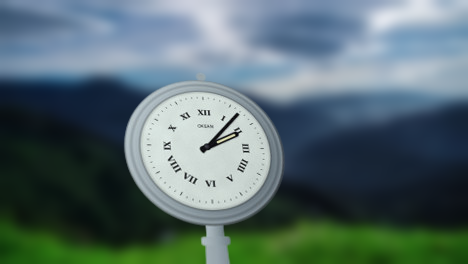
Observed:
2h07
